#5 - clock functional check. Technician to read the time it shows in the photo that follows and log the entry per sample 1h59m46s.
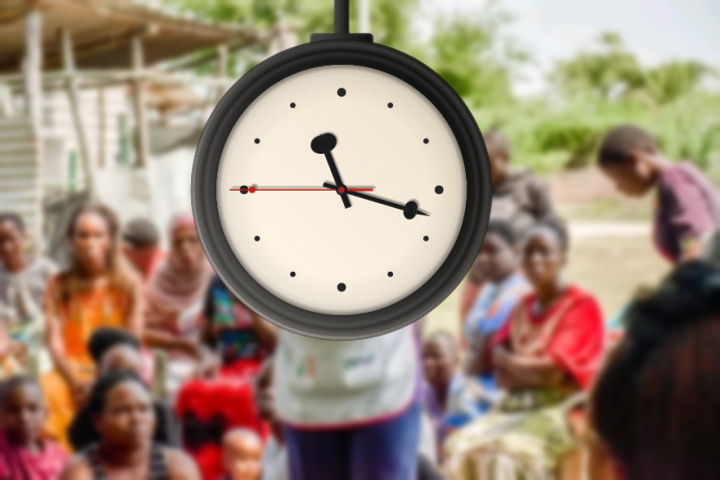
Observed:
11h17m45s
